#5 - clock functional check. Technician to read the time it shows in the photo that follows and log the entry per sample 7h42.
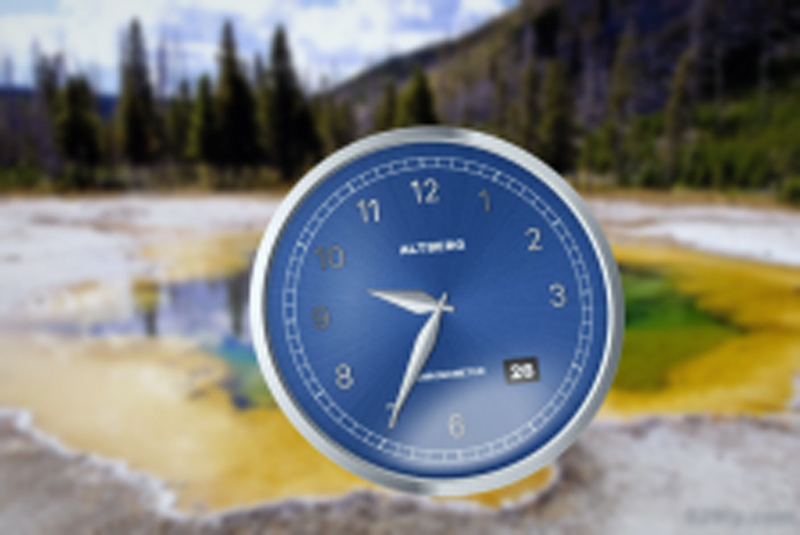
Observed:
9h35
